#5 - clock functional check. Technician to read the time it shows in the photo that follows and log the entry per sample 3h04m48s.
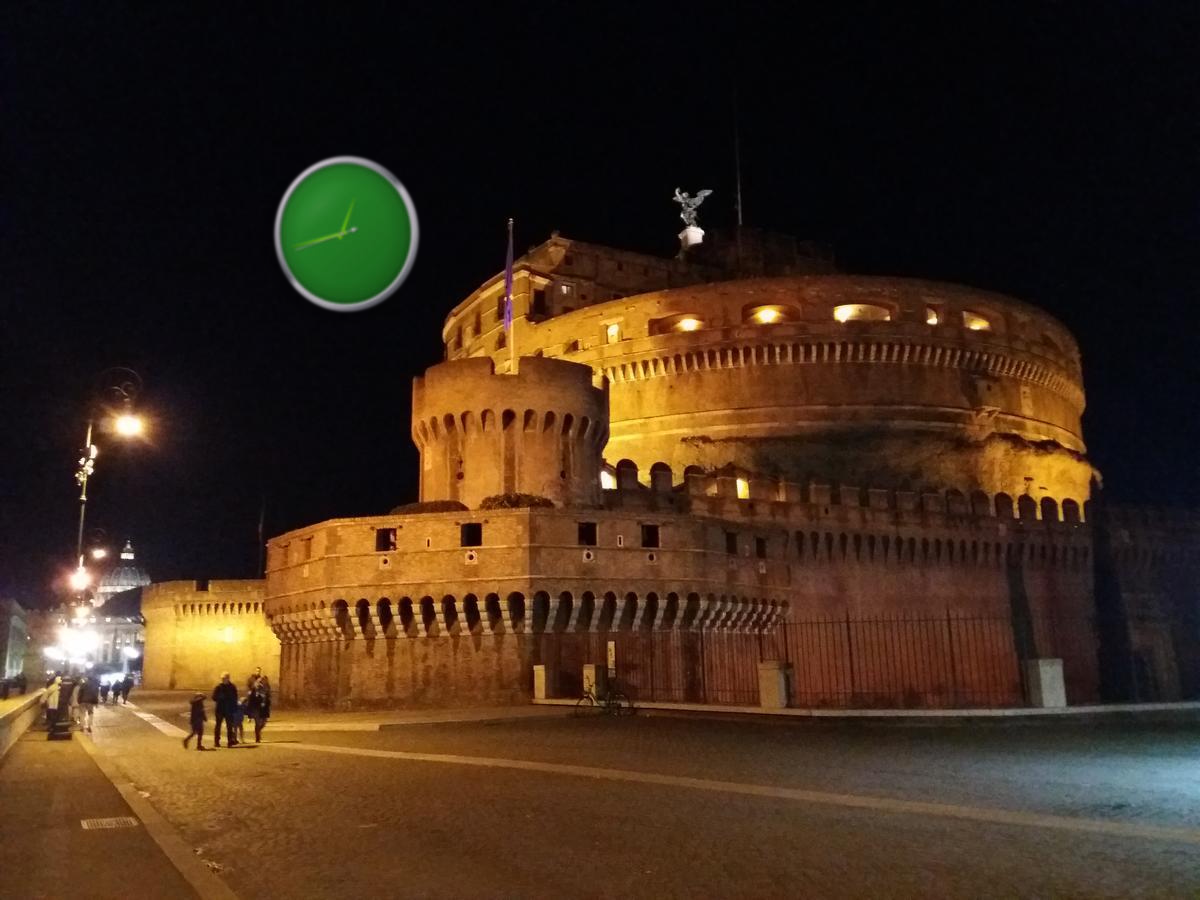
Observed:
12h42m42s
